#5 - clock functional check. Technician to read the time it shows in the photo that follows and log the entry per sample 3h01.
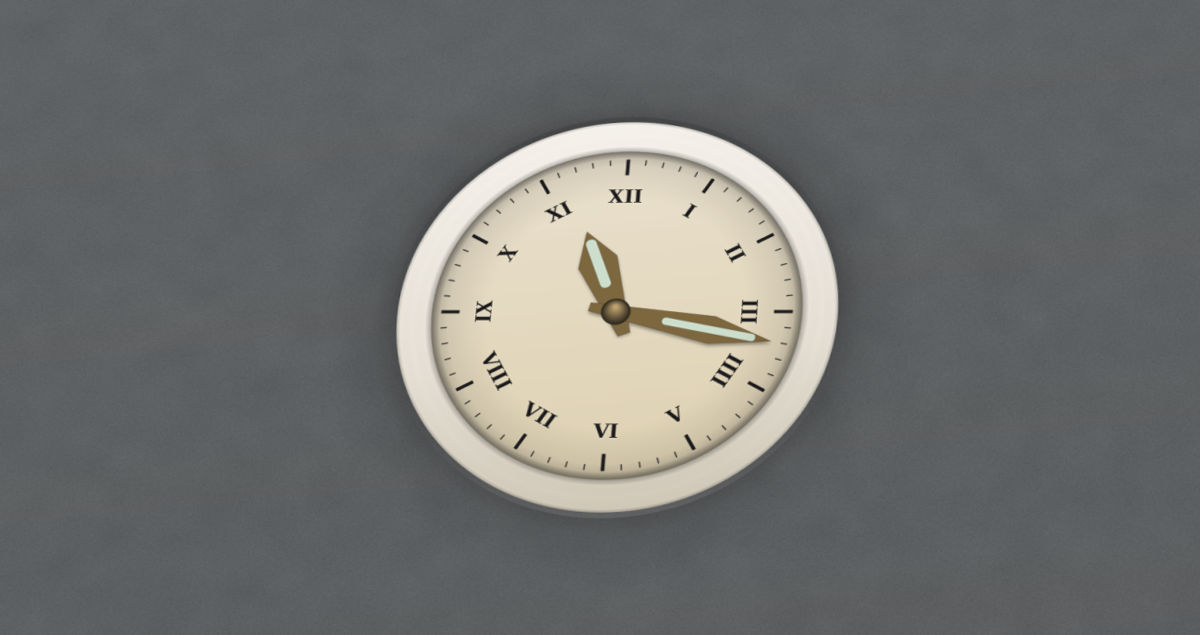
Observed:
11h17
